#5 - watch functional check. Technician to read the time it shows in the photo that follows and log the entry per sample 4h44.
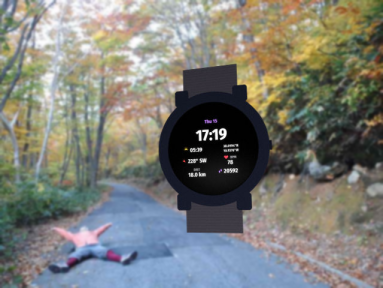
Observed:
17h19
